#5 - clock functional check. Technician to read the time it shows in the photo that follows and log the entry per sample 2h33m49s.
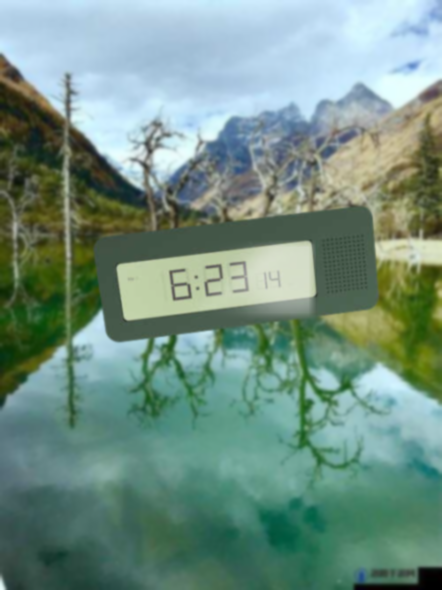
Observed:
6h23m14s
